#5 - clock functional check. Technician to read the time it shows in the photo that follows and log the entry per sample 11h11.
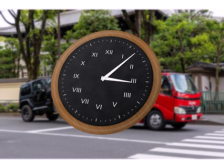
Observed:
3h07
